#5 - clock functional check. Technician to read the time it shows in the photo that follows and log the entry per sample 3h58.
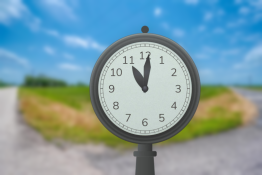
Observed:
11h01
